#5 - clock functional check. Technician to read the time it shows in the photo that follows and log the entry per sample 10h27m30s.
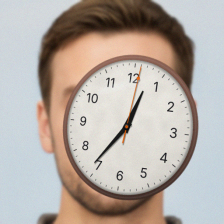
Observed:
12h36m01s
